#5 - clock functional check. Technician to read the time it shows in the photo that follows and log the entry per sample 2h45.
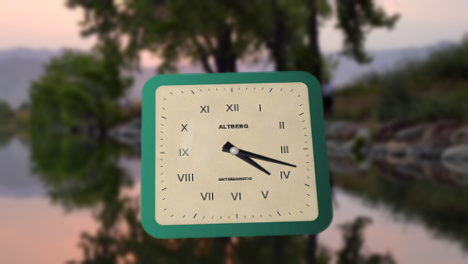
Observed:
4h18
